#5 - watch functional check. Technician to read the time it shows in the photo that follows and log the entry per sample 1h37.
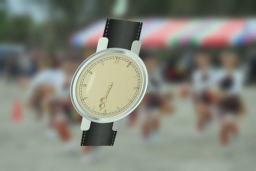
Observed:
6h32
